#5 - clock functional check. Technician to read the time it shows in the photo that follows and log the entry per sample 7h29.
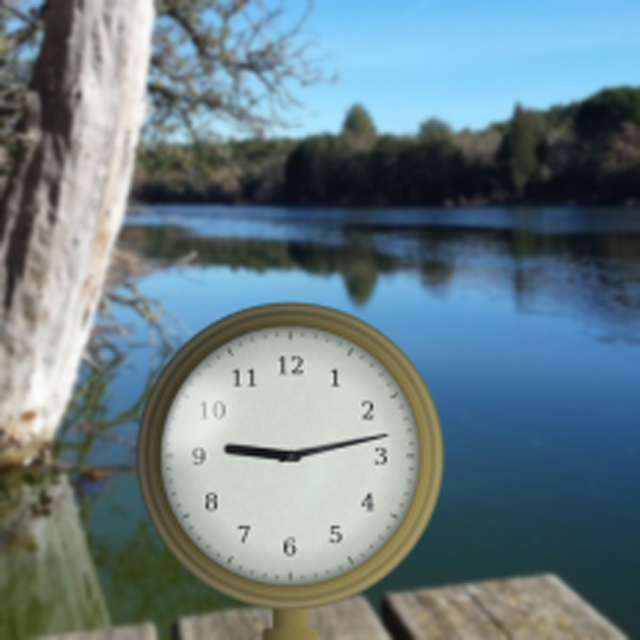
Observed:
9h13
